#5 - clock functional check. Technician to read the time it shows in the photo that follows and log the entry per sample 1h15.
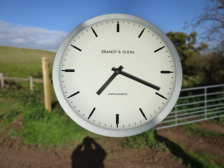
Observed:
7h19
